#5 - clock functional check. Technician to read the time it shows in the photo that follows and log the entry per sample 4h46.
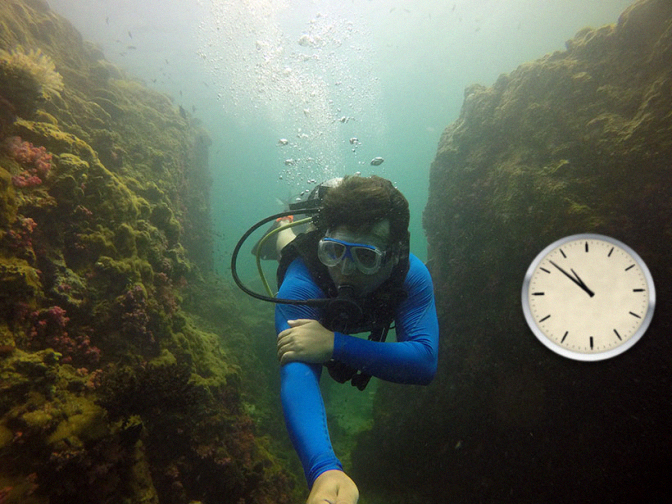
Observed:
10h52
